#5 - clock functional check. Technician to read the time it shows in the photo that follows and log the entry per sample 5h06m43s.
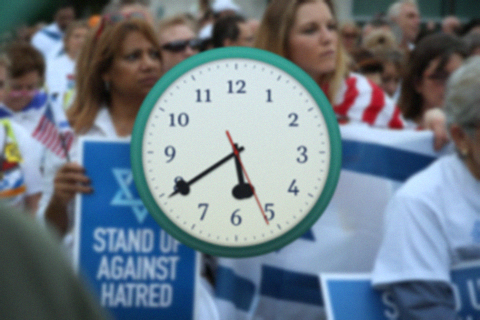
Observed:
5h39m26s
